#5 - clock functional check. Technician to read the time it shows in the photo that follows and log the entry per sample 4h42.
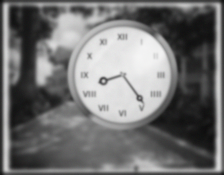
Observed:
8h24
